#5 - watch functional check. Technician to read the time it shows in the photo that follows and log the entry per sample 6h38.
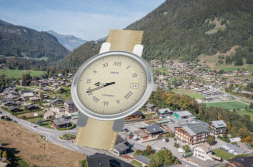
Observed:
8h40
